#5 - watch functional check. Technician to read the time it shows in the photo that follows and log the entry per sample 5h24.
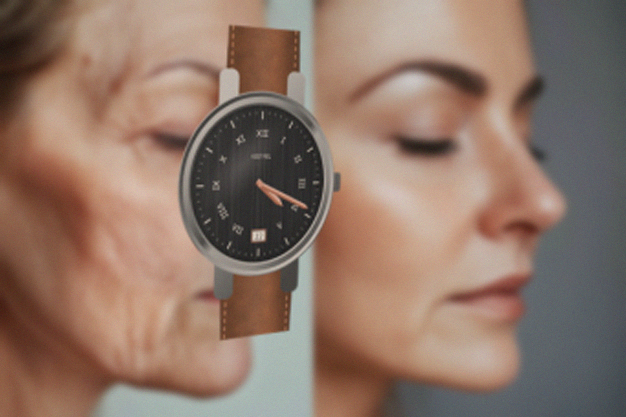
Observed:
4h19
